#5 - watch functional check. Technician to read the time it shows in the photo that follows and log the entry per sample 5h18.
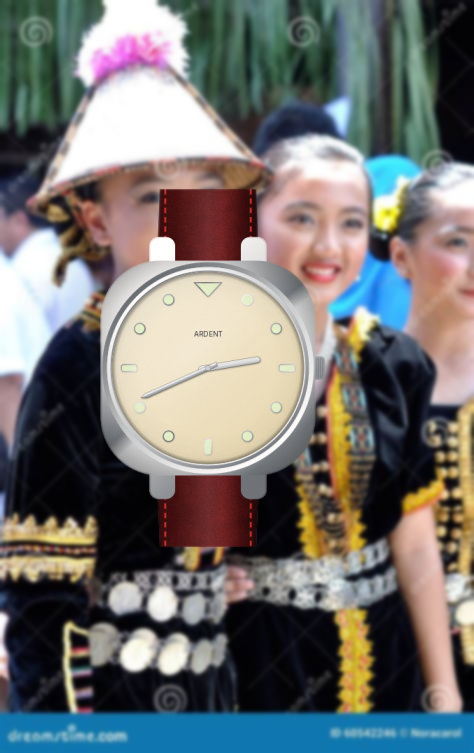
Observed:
2h41
